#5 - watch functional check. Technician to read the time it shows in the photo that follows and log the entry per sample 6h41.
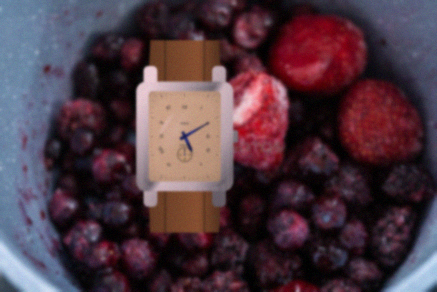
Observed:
5h10
